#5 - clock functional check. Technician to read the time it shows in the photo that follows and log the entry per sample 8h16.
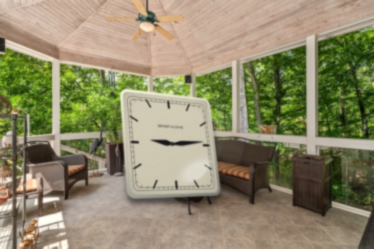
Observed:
9h14
